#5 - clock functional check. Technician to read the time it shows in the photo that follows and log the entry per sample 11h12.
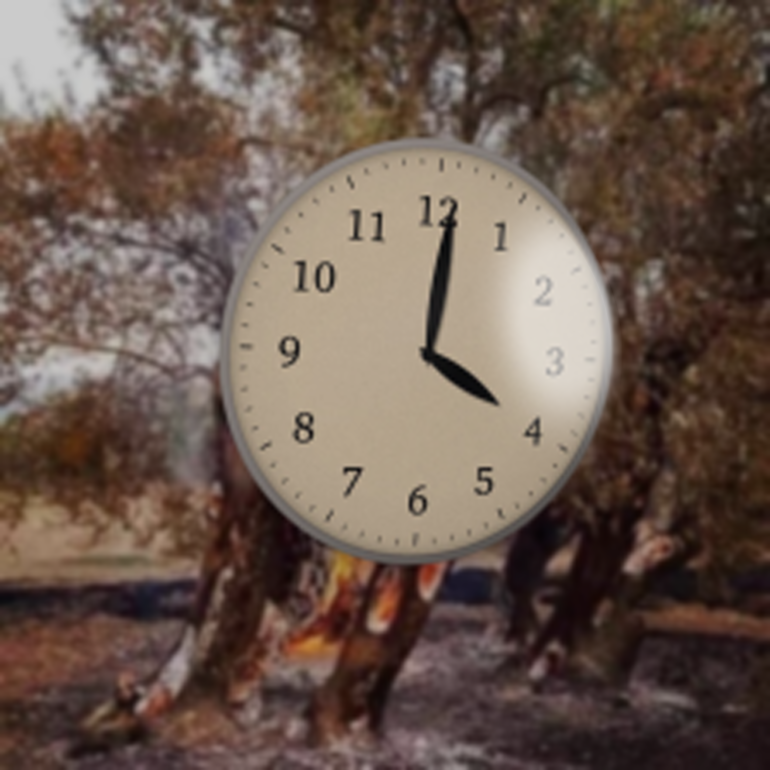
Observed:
4h01
